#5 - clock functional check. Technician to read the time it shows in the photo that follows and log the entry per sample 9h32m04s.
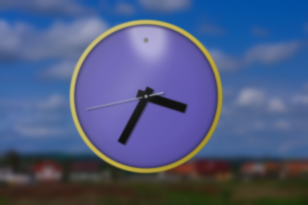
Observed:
3h34m43s
